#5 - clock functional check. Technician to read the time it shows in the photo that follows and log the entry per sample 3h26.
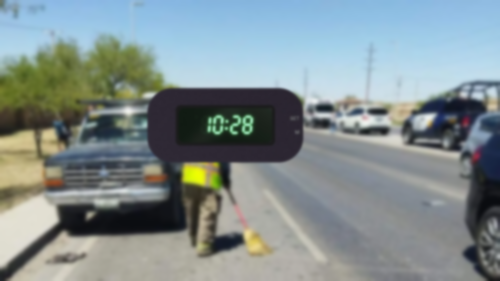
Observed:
10h28
